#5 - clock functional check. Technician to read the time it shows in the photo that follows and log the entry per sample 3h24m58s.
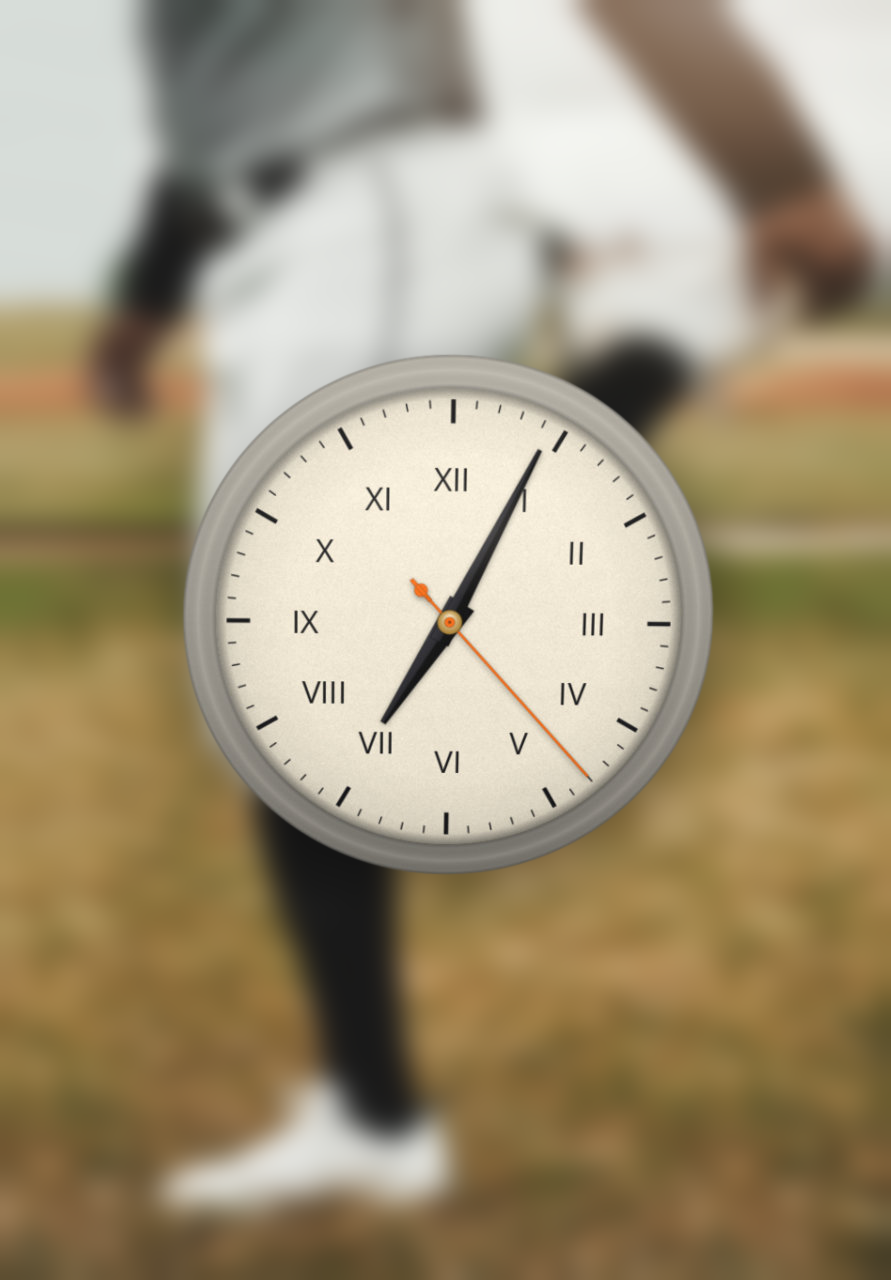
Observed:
7h04m23s
